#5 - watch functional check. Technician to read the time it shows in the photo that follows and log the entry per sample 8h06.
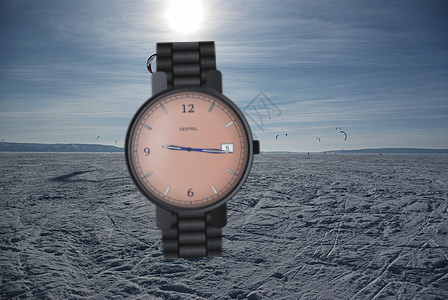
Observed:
9h16
